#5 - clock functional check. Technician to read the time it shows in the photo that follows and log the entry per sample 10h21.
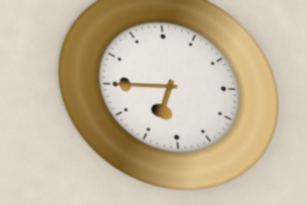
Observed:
6h45
